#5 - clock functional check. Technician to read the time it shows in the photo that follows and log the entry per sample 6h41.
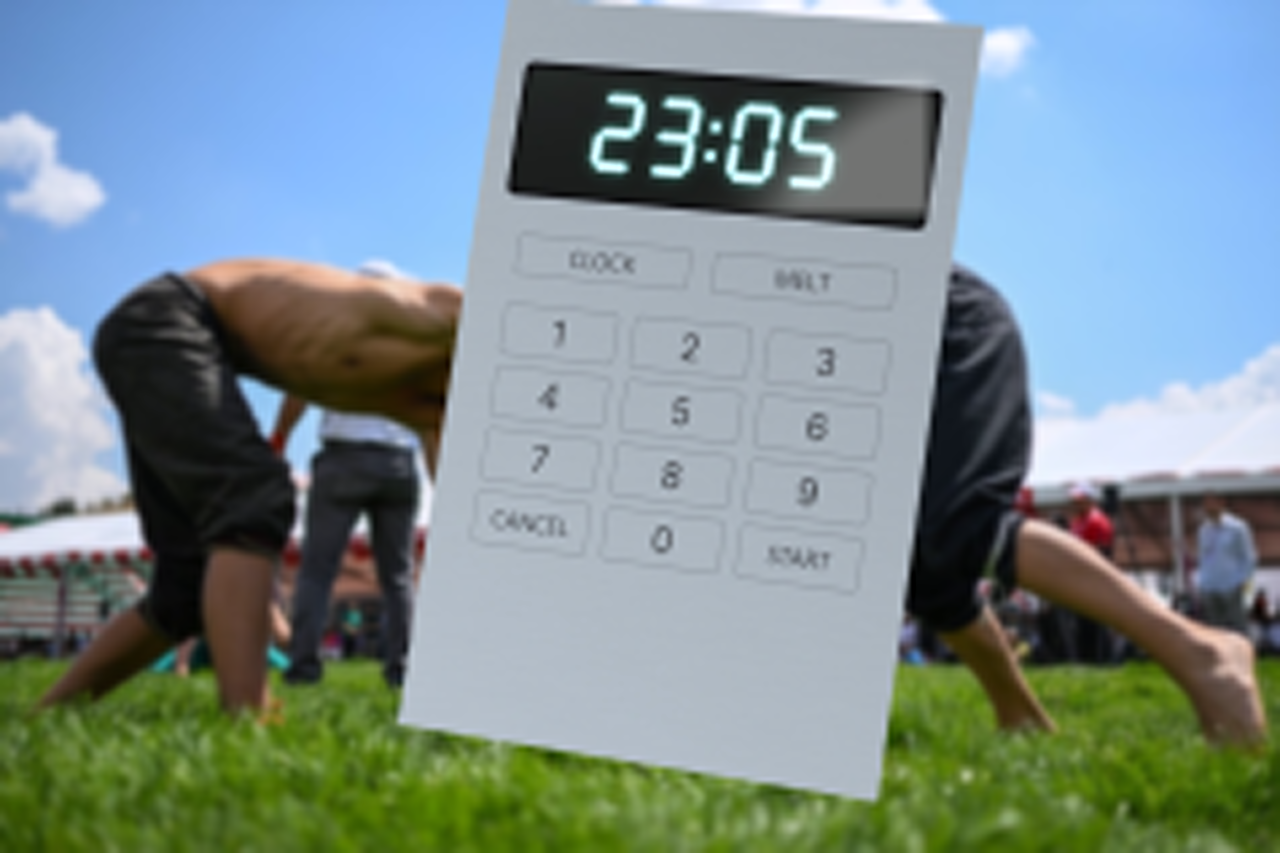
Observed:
23h05
